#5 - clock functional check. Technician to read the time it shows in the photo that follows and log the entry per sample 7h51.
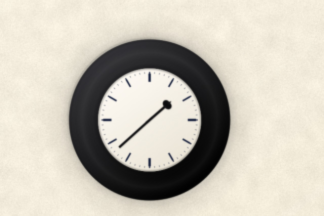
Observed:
1h38
